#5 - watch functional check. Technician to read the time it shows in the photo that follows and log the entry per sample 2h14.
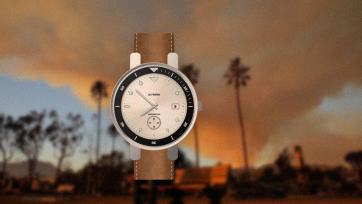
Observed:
7h52
